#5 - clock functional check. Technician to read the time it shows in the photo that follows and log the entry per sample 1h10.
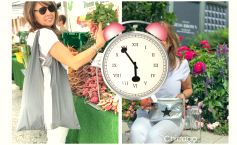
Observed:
5h54
